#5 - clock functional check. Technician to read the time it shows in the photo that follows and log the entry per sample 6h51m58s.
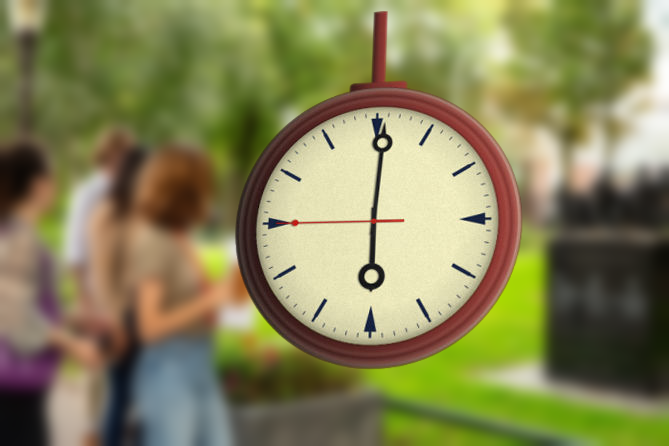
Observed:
6h00m45s
